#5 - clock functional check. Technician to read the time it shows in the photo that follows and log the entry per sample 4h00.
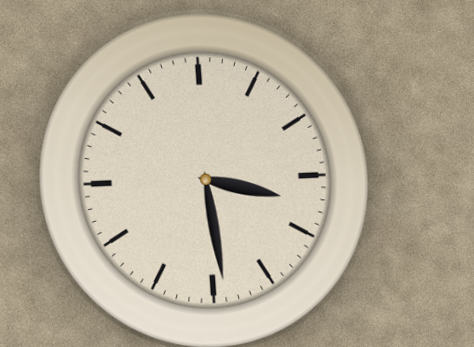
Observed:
3h29
